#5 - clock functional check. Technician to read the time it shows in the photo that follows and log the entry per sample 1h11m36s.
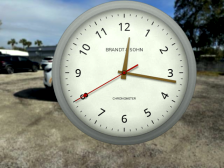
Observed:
12h16m40s
